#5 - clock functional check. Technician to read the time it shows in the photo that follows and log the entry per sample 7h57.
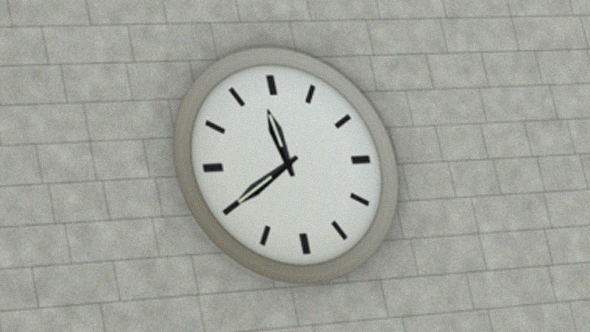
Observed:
11h40
